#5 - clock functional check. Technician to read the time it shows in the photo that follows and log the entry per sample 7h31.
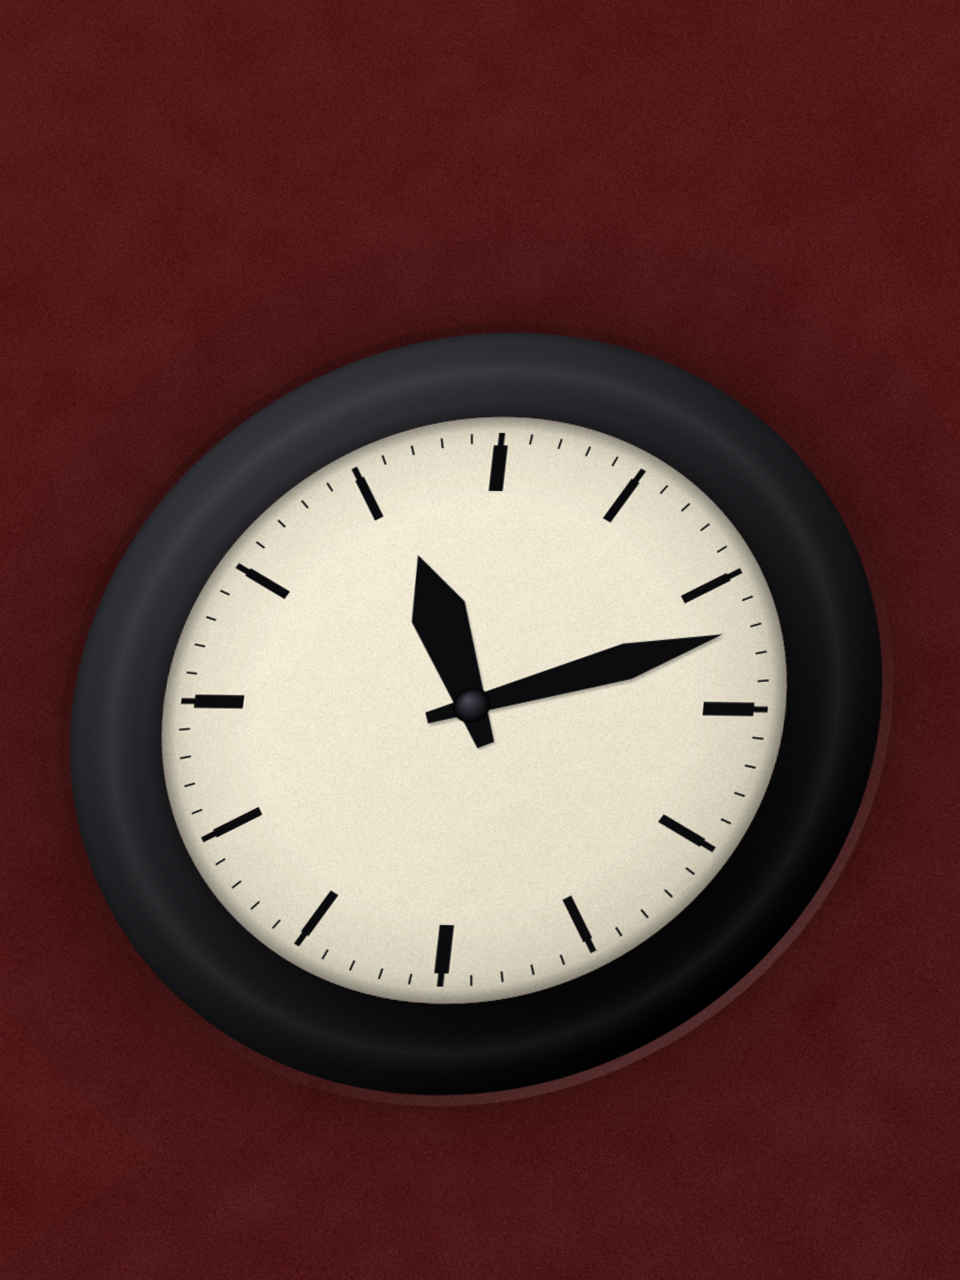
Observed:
11h12
